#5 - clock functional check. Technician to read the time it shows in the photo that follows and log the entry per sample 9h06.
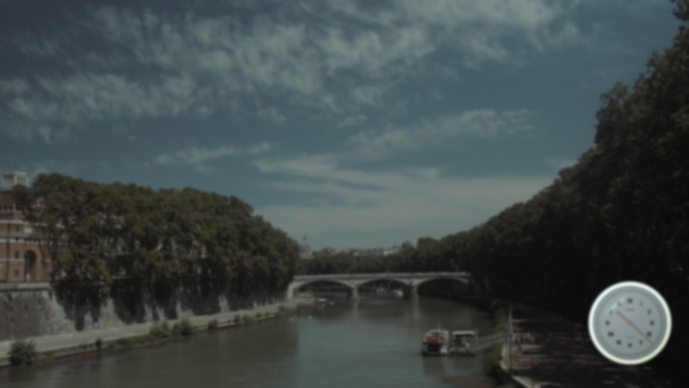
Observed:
10h22
